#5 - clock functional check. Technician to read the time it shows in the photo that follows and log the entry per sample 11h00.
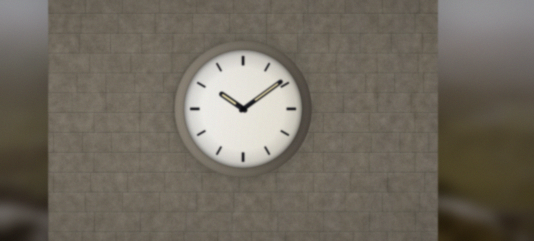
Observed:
10h09
